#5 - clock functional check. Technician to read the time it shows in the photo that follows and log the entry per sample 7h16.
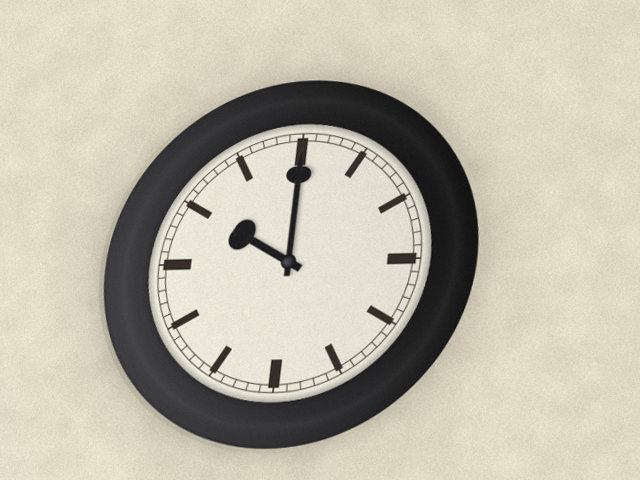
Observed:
10h00
